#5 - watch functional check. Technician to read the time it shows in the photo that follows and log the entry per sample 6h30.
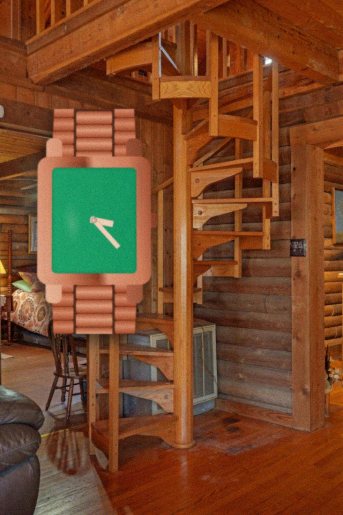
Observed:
3h23
